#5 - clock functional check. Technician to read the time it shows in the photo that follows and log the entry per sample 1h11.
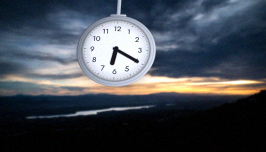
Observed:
6h20
